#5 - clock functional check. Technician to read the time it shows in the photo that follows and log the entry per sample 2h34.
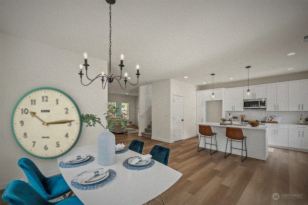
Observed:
10h14
